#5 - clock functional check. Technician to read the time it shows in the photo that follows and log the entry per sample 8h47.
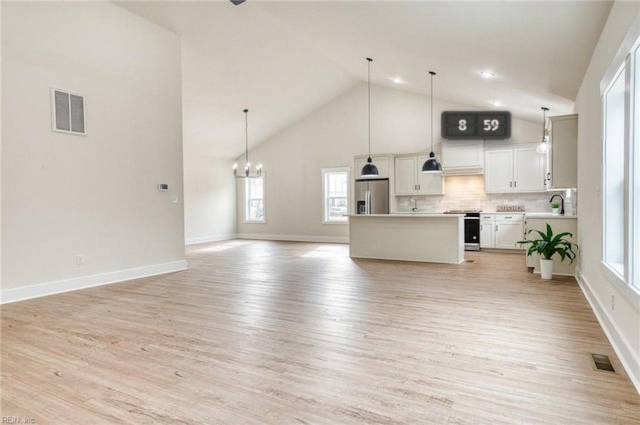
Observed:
8h59
